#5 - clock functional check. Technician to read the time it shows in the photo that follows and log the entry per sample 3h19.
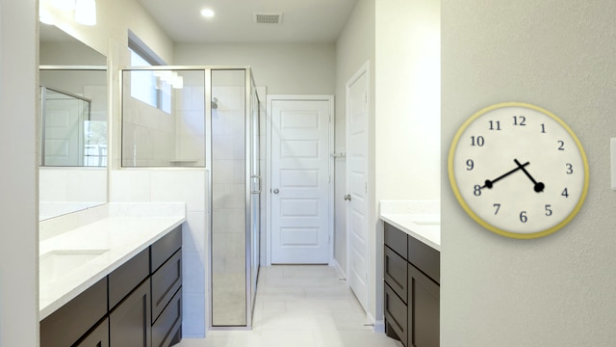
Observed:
4h40
